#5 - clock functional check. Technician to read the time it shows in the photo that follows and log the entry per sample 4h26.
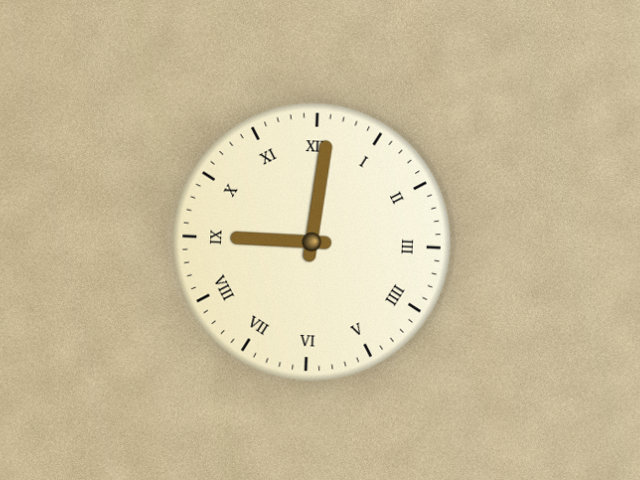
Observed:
9h01
